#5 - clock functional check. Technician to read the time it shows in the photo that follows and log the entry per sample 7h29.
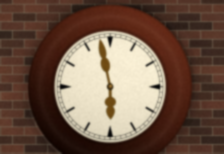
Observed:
5h58
